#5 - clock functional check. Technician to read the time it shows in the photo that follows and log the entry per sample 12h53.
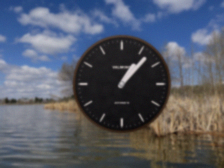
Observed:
1h07
